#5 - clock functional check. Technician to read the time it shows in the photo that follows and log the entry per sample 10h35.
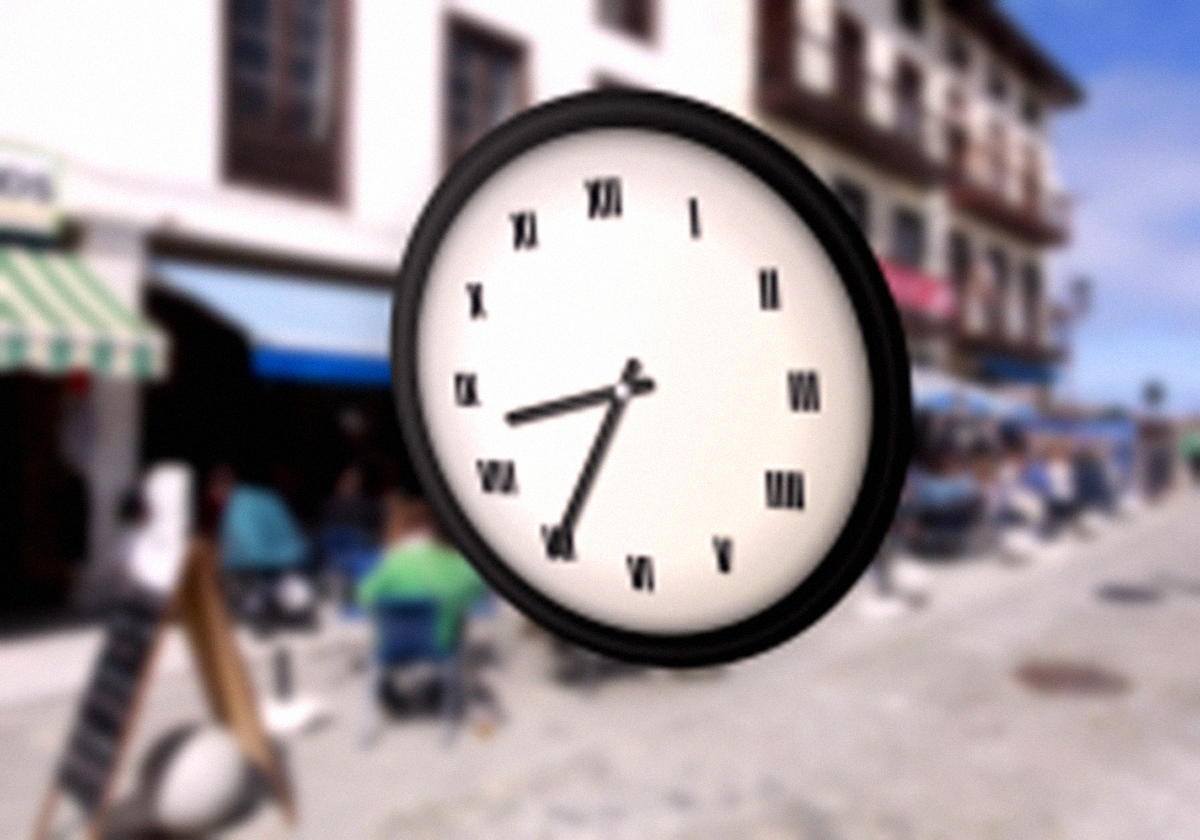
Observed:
8h35
